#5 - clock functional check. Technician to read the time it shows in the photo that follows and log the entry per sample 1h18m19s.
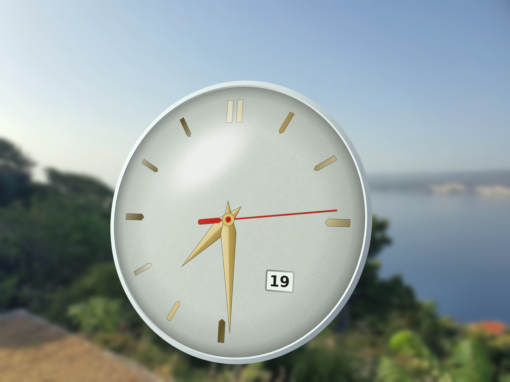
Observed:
7h29m14s
